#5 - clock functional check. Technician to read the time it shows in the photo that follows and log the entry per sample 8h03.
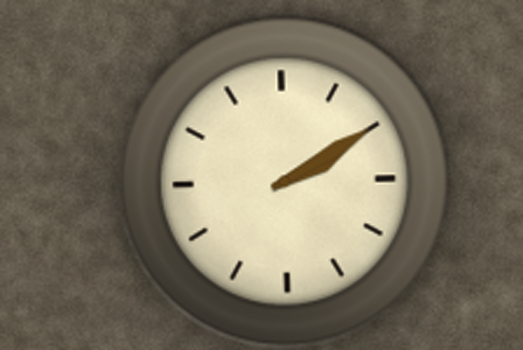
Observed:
2h10
